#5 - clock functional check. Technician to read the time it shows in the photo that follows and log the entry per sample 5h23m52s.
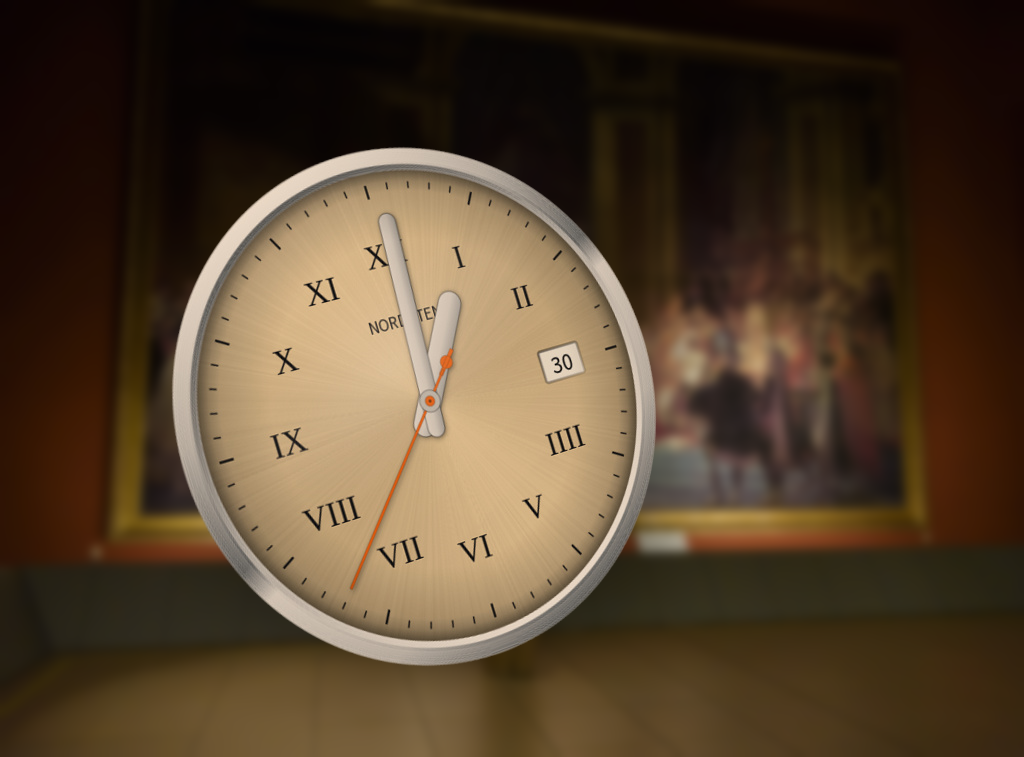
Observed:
1h00m37s
